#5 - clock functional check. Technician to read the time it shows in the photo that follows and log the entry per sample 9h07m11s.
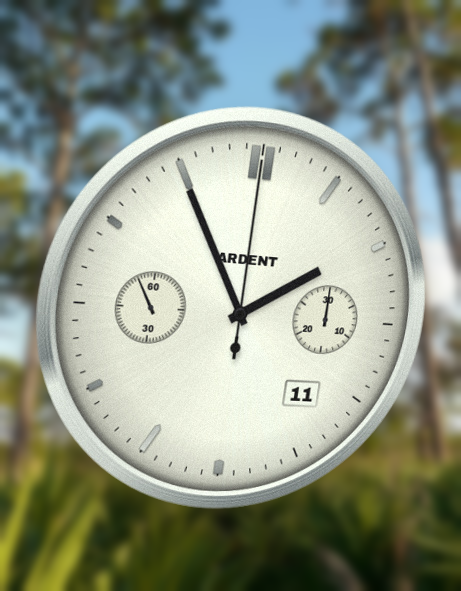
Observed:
1h54m55s
